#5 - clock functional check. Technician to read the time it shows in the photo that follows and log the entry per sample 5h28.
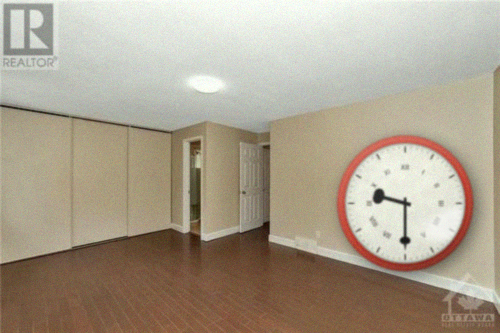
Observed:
9h30
